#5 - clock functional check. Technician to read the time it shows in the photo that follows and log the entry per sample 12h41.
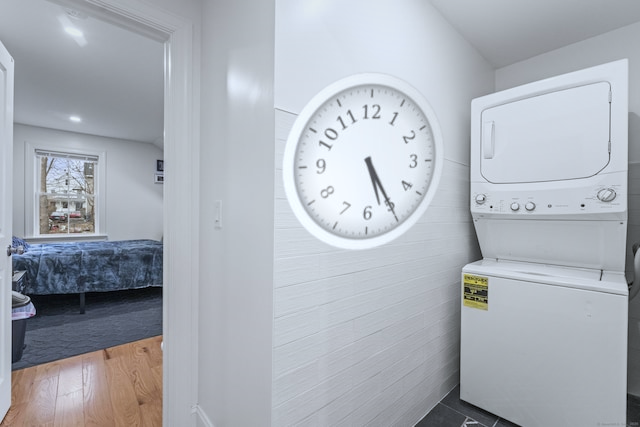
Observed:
5h25
